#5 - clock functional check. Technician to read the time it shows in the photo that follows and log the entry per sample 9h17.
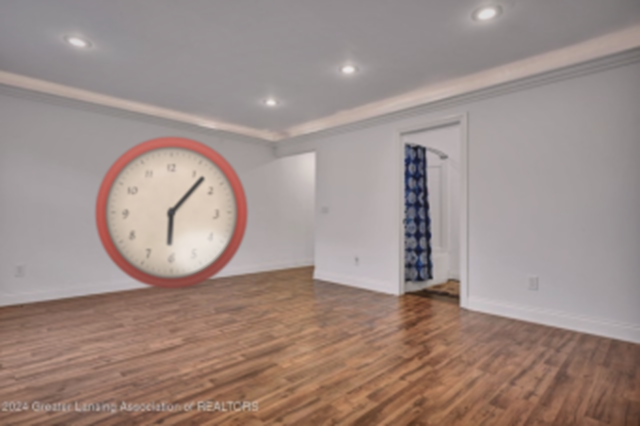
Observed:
6h07
